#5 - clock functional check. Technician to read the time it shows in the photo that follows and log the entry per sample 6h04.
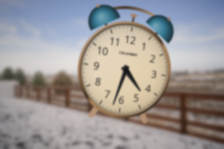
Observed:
4h32
